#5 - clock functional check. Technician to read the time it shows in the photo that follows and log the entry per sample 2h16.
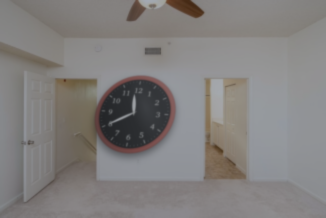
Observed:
11h40
